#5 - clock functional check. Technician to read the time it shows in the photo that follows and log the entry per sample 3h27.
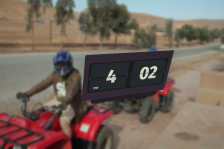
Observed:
4h02
